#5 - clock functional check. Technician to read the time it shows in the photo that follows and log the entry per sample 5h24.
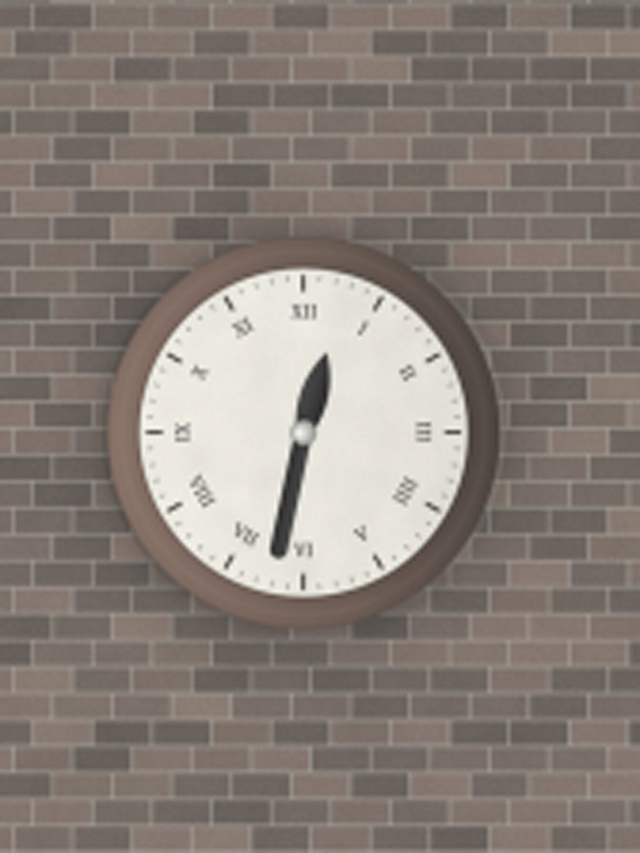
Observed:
12h32
